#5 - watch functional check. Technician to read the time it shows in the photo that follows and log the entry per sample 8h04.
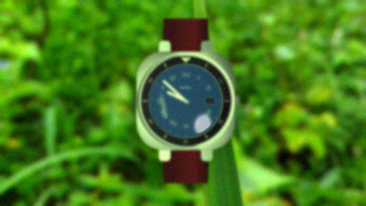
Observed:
9h52
